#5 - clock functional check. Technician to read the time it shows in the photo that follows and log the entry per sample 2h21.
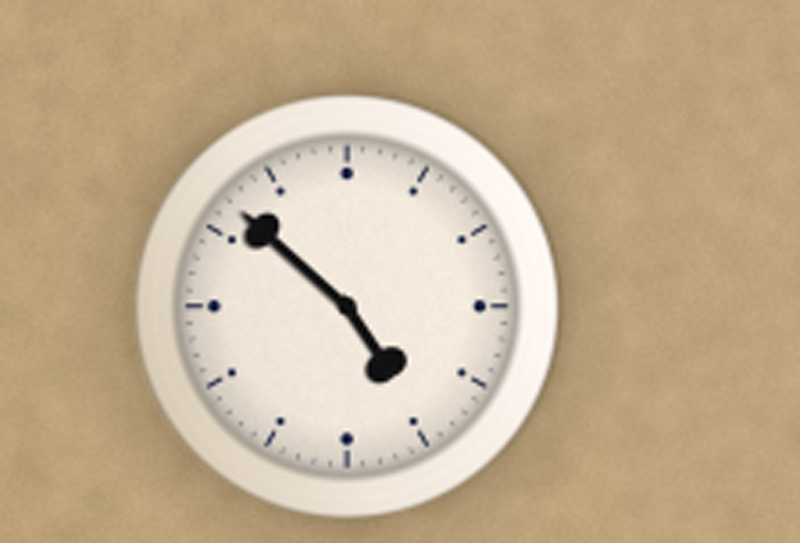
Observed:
4h52
